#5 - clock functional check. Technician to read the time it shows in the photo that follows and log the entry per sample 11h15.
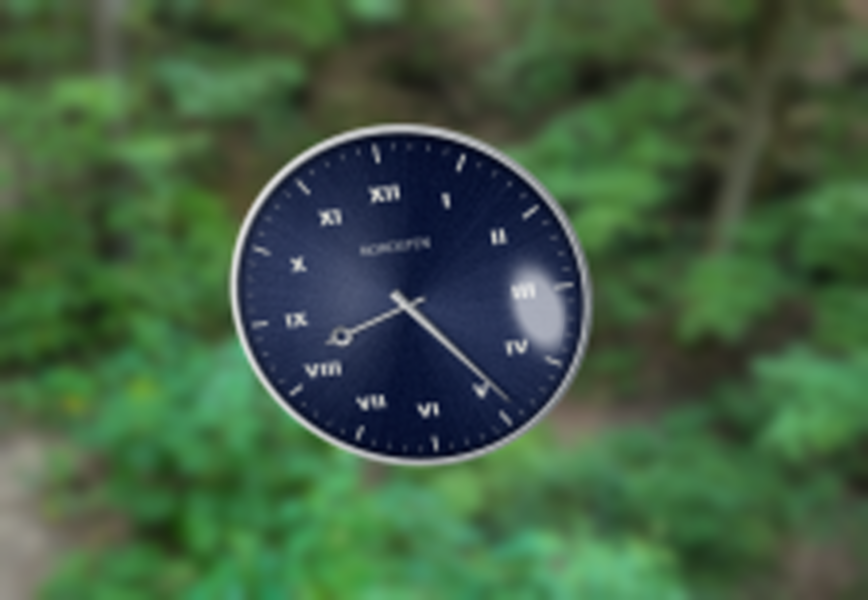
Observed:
8h24
